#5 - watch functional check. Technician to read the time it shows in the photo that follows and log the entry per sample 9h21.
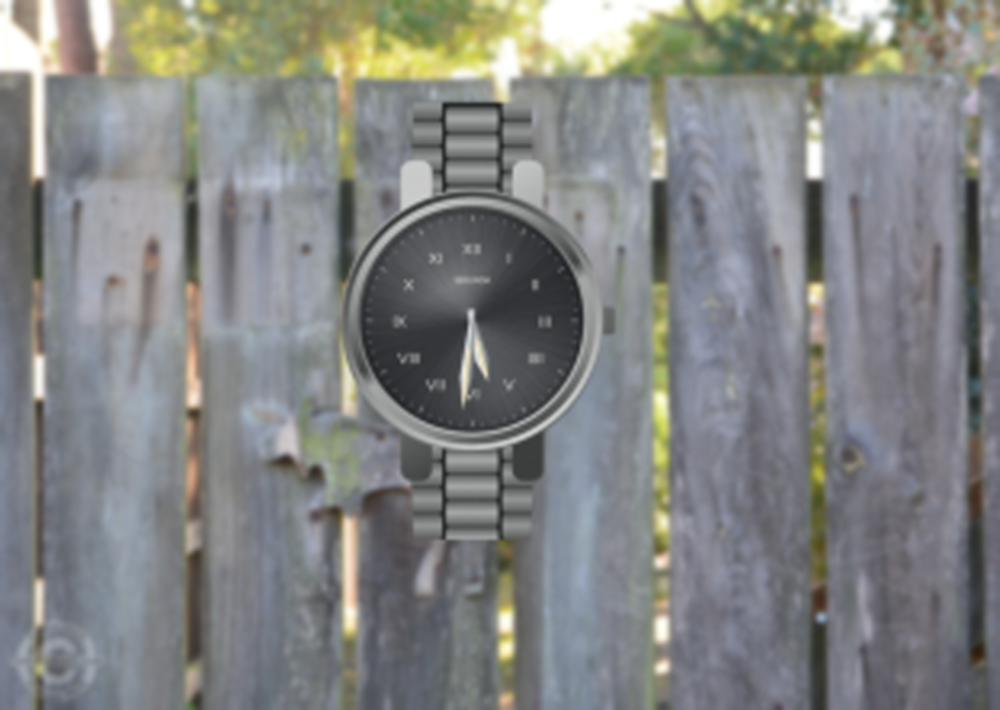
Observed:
5h31
